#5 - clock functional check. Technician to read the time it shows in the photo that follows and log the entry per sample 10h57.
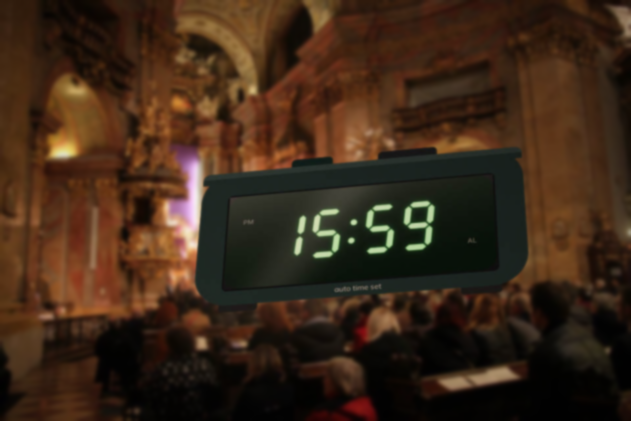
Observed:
15h59
